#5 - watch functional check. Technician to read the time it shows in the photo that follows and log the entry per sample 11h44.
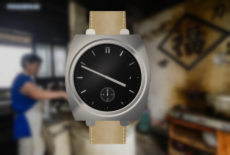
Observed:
3h49
